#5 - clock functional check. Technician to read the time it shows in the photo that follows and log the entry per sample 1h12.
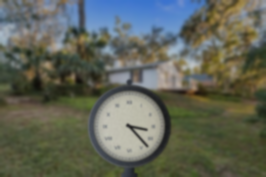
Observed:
3h23
